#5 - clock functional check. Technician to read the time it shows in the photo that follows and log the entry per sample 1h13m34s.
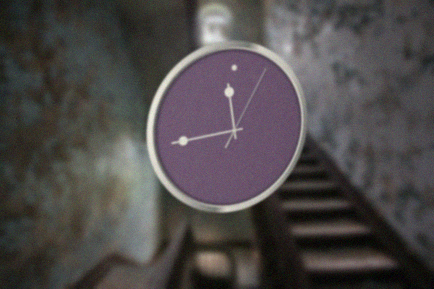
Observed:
11h44m05s
